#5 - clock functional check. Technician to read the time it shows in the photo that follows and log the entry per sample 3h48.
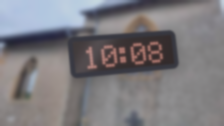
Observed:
10h08
